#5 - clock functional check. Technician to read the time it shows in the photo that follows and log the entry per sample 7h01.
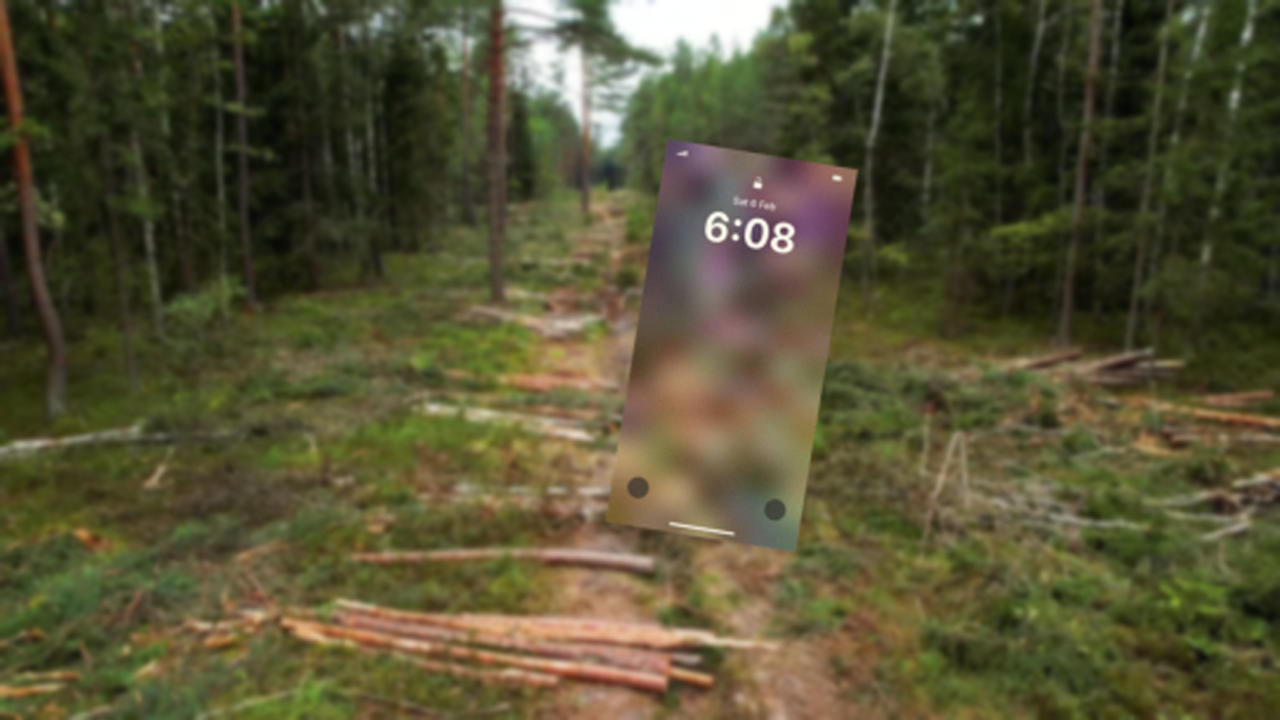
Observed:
6h08
